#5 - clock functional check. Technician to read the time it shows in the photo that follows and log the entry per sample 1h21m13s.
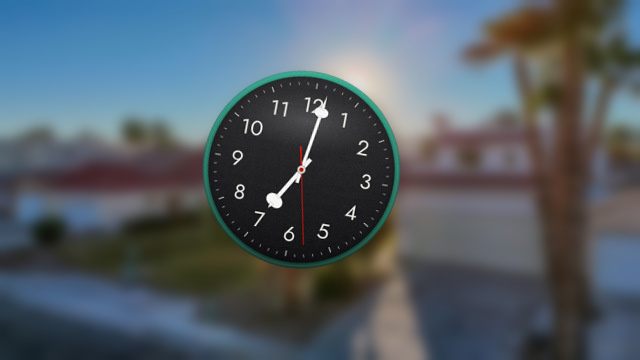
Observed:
7h01m28s
